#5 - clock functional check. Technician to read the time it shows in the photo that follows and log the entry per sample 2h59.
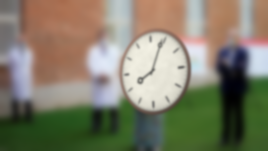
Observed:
8h04
